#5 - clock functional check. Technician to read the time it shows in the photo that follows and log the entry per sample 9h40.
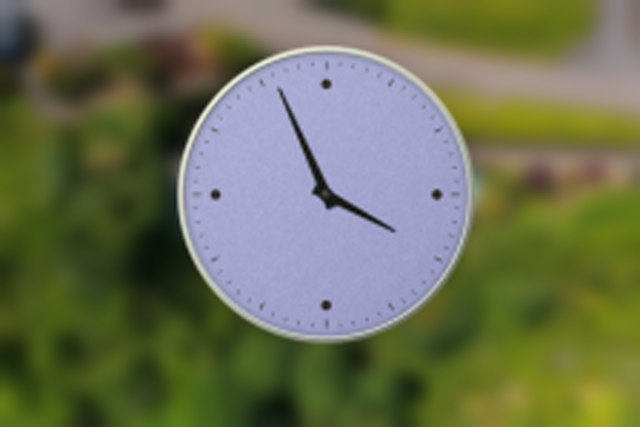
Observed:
3h56
